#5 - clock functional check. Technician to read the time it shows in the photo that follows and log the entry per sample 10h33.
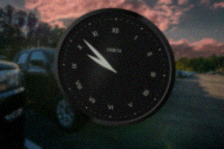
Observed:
9h52
